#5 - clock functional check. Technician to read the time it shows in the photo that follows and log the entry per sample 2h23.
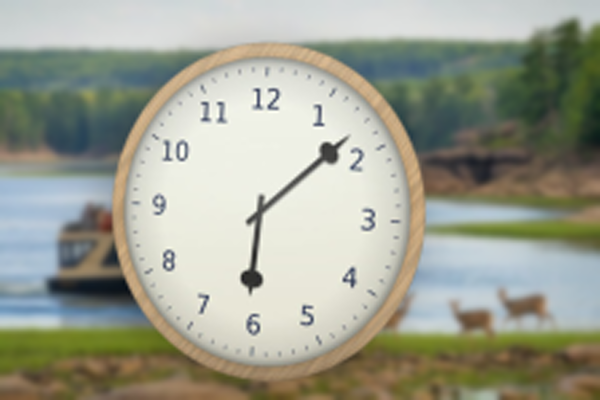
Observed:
6h08
